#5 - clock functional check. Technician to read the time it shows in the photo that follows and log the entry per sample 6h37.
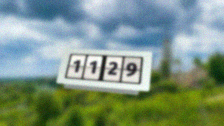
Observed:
11h29
